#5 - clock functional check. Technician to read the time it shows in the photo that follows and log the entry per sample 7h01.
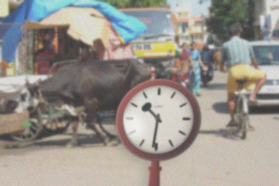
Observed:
10h31
